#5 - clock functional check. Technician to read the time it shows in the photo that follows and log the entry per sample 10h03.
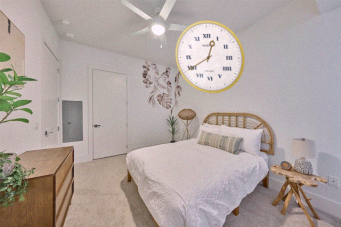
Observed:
12h40
